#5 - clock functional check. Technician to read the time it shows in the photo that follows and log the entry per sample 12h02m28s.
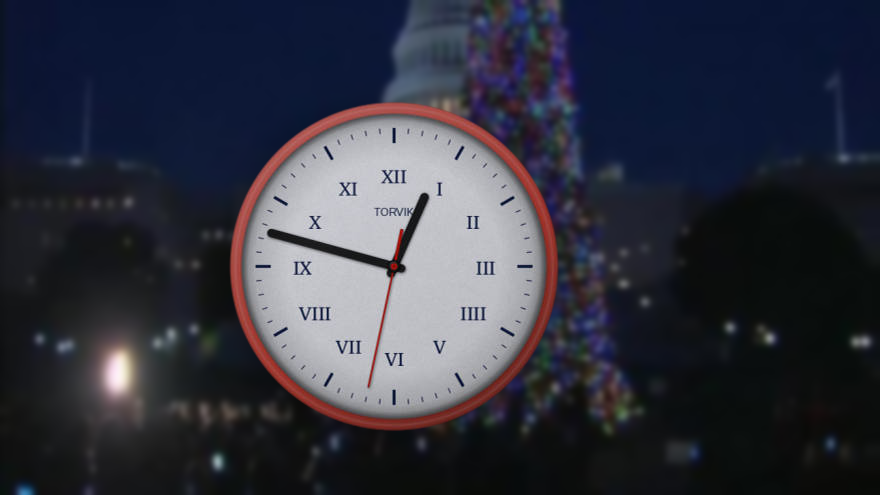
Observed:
12h47m32s
